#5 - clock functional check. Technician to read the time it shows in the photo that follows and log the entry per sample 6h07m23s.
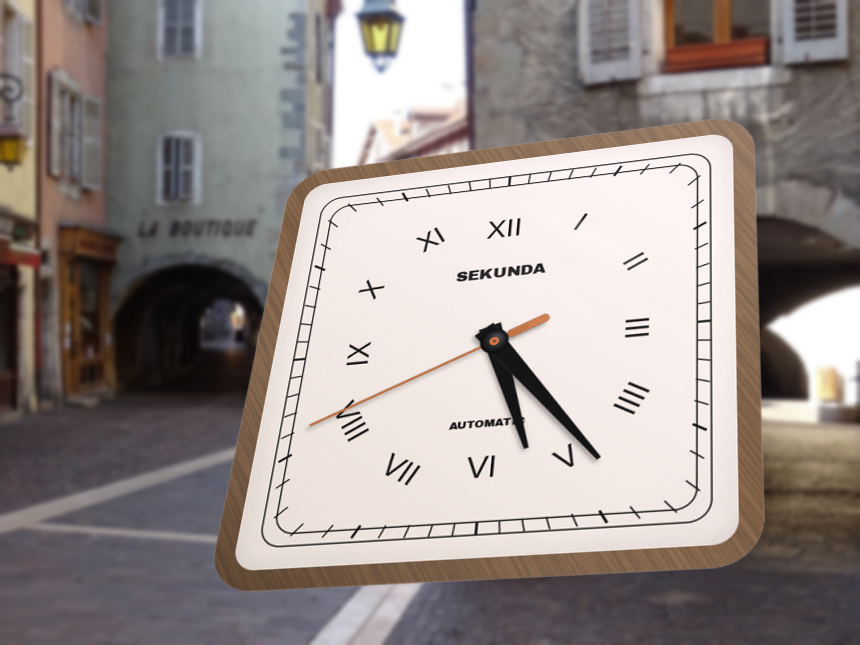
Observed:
5h23m41s
